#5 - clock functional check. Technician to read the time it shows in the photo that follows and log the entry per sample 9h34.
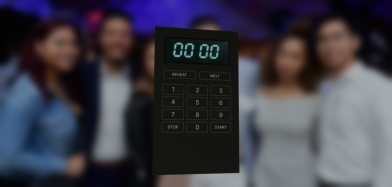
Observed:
0h00
